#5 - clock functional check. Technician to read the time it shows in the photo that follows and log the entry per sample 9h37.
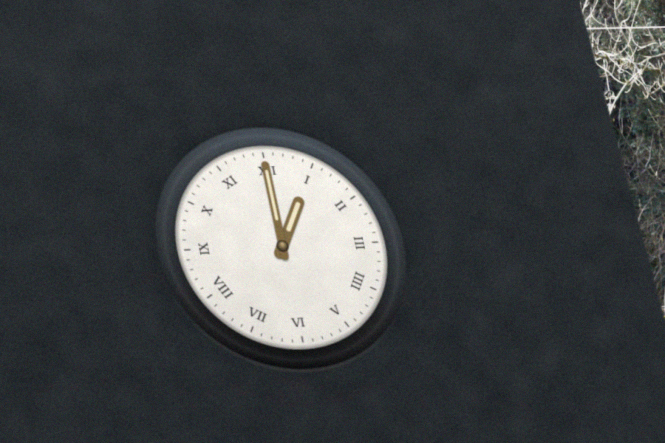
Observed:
1h00
